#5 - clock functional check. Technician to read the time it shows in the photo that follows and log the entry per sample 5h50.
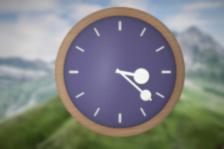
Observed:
3h22
